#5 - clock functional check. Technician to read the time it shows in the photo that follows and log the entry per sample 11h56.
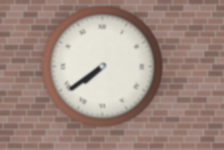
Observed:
7h39
